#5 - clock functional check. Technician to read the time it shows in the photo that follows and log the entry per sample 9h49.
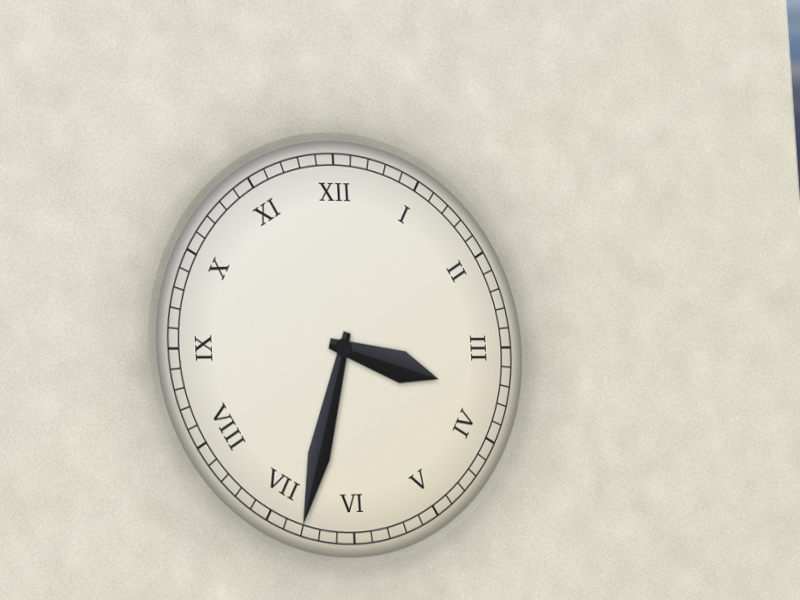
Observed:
3h33
